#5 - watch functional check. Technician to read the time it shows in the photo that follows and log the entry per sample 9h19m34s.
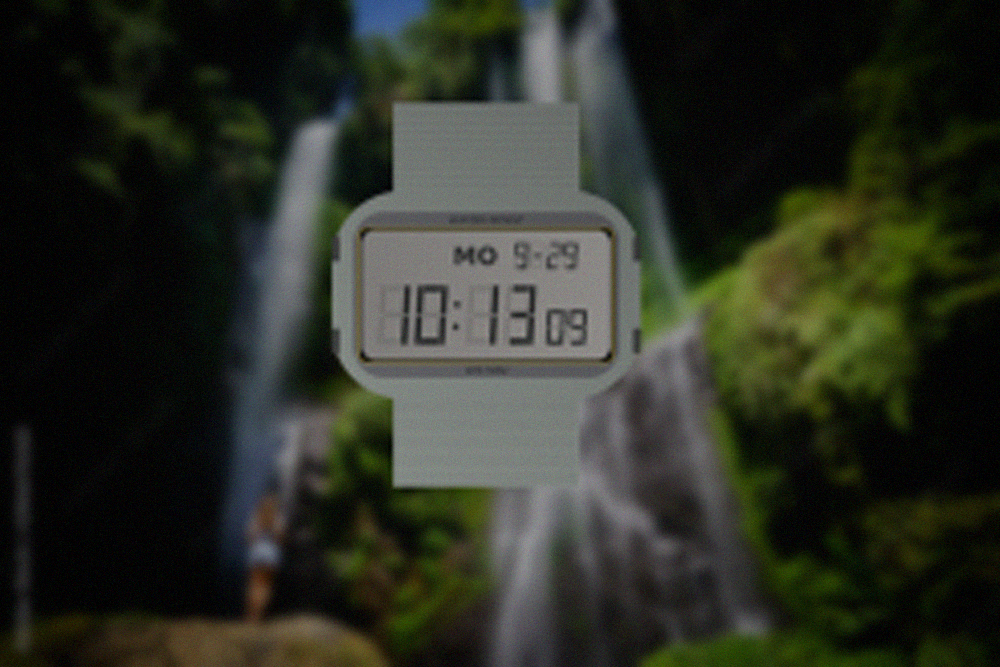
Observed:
10h13m09s
